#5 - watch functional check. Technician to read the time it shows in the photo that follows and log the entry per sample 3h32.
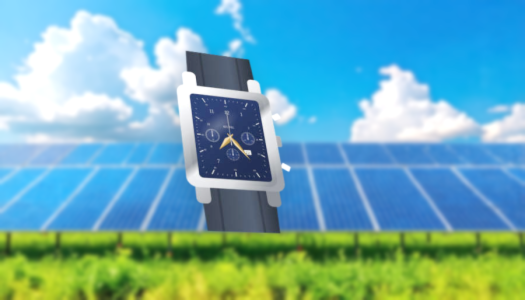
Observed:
7h24
